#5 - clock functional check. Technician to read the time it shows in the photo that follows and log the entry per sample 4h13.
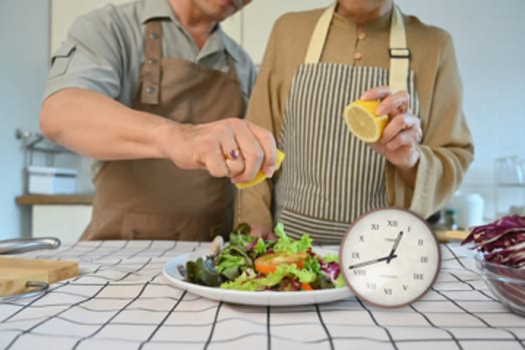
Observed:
12h42
